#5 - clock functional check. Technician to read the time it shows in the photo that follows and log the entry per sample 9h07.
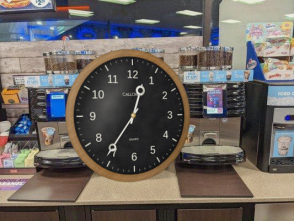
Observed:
12h36
